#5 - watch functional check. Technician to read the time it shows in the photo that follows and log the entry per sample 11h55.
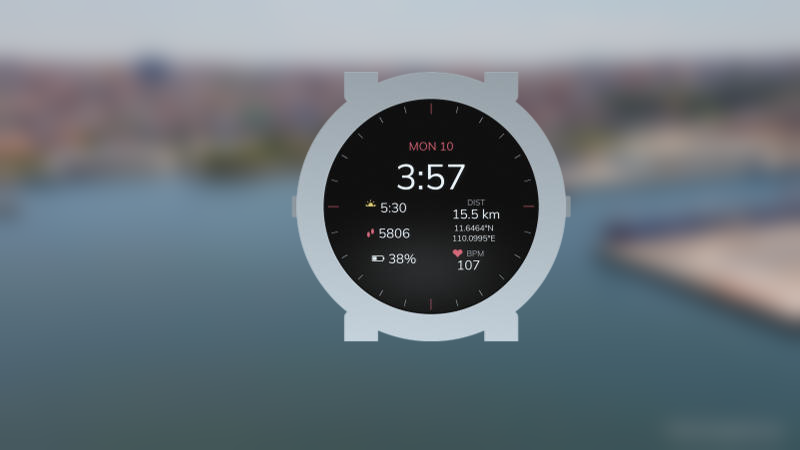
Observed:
3h57
